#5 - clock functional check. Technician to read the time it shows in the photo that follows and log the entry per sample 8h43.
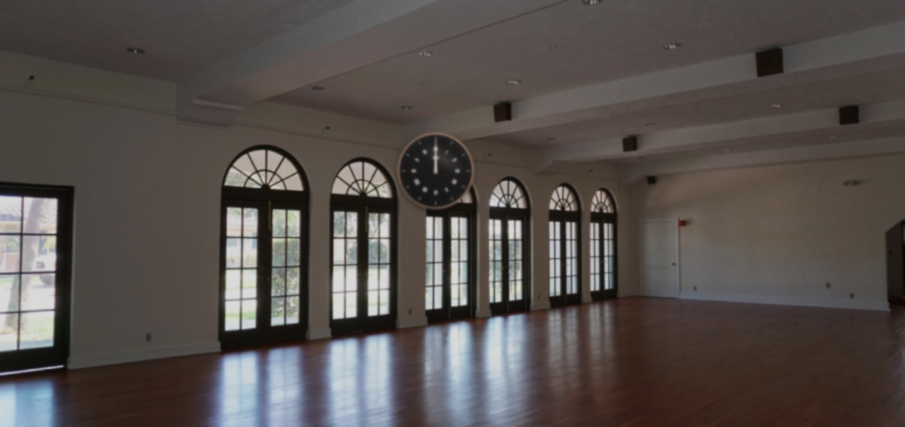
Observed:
12h00
